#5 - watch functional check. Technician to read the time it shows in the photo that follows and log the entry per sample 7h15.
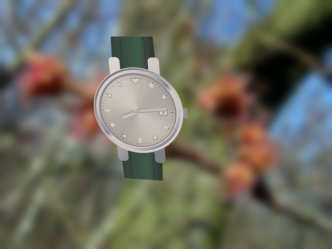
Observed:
8h14
